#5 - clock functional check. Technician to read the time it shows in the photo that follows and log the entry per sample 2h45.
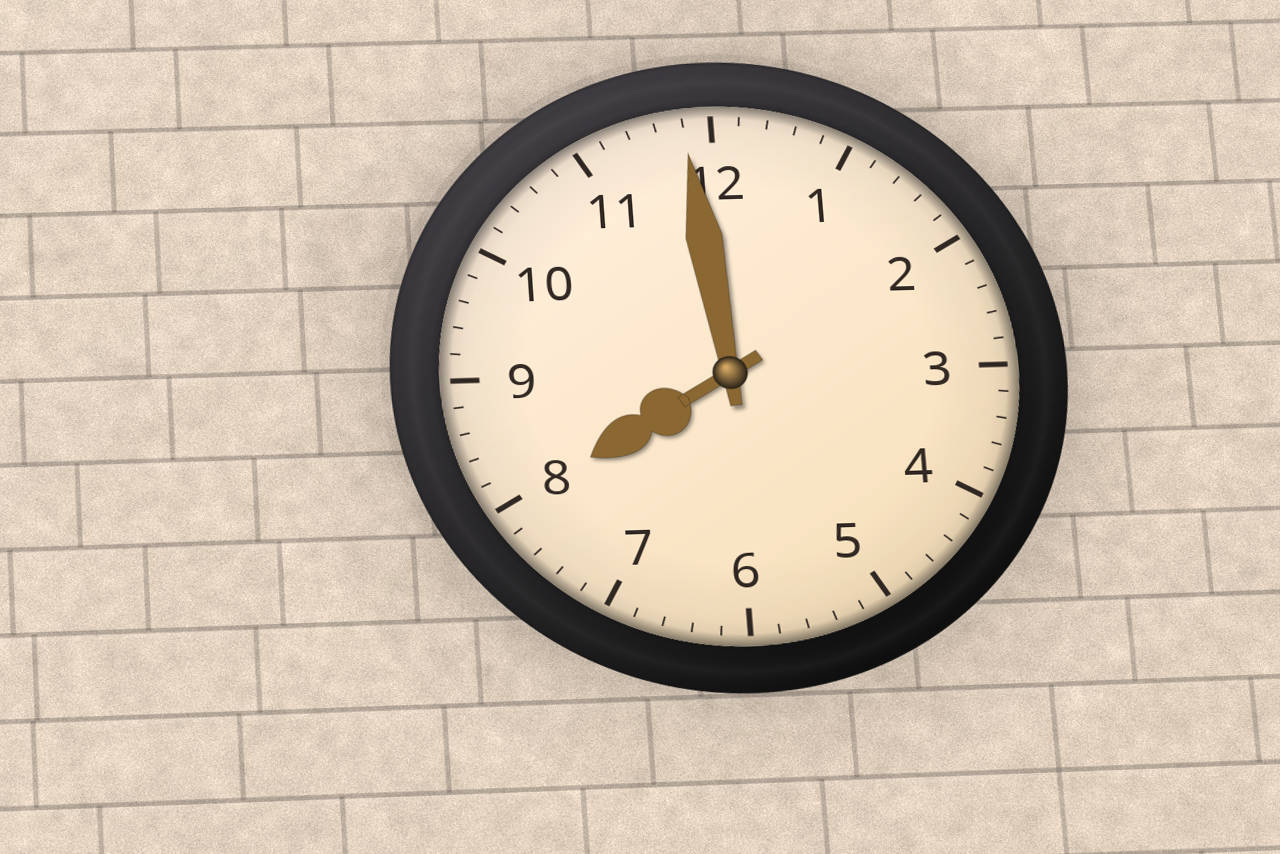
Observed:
7h59
